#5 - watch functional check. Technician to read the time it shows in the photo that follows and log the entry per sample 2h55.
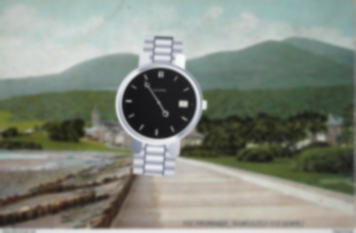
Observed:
4h54
